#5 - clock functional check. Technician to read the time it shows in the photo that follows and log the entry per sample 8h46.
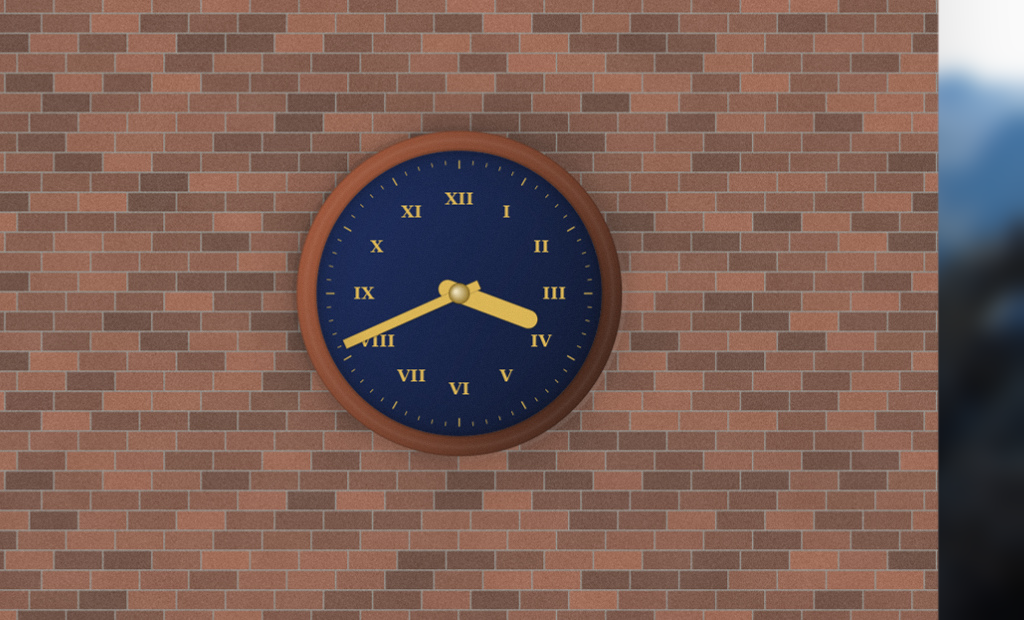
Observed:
3h41
